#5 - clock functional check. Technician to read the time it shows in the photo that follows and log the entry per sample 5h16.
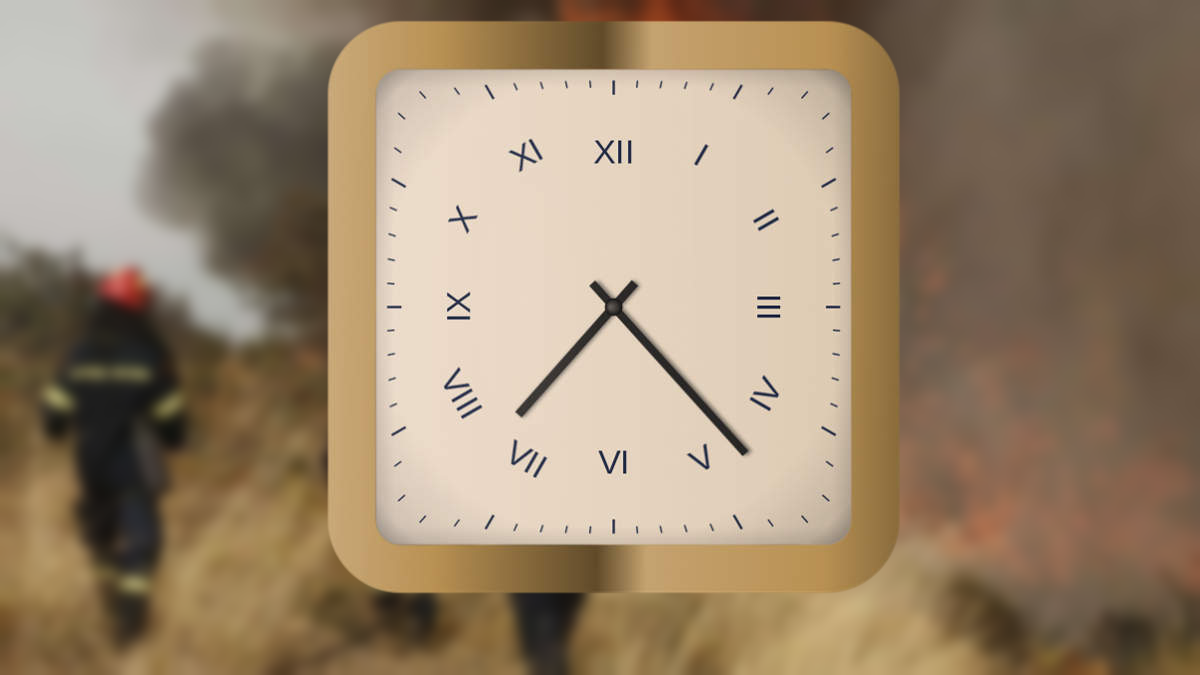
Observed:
7h23
